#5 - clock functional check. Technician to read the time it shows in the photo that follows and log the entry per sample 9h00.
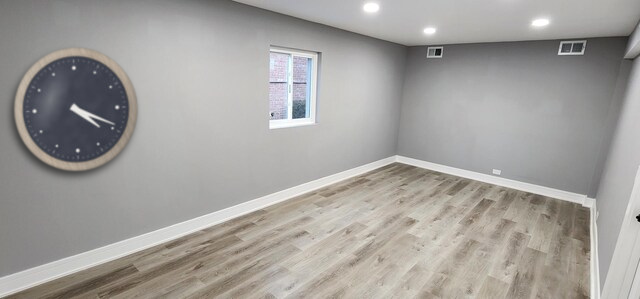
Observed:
4h19
